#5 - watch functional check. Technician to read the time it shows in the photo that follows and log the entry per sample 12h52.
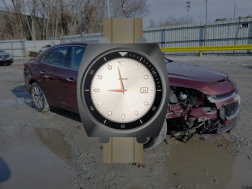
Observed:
8h58
